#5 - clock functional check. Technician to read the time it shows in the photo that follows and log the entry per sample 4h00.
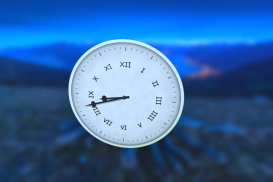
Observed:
8h42
